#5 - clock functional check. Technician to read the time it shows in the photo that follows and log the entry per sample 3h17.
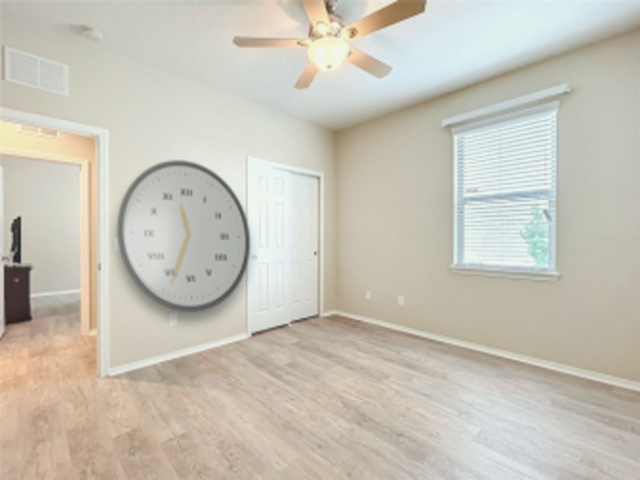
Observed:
11h34
